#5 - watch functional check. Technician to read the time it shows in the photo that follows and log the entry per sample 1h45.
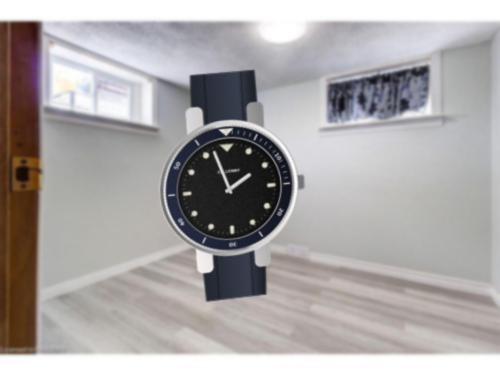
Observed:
1h57
